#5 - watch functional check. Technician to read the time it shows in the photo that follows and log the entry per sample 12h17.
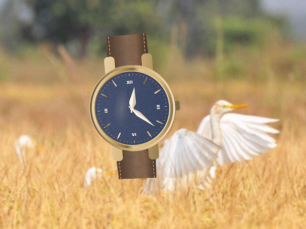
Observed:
12h22
